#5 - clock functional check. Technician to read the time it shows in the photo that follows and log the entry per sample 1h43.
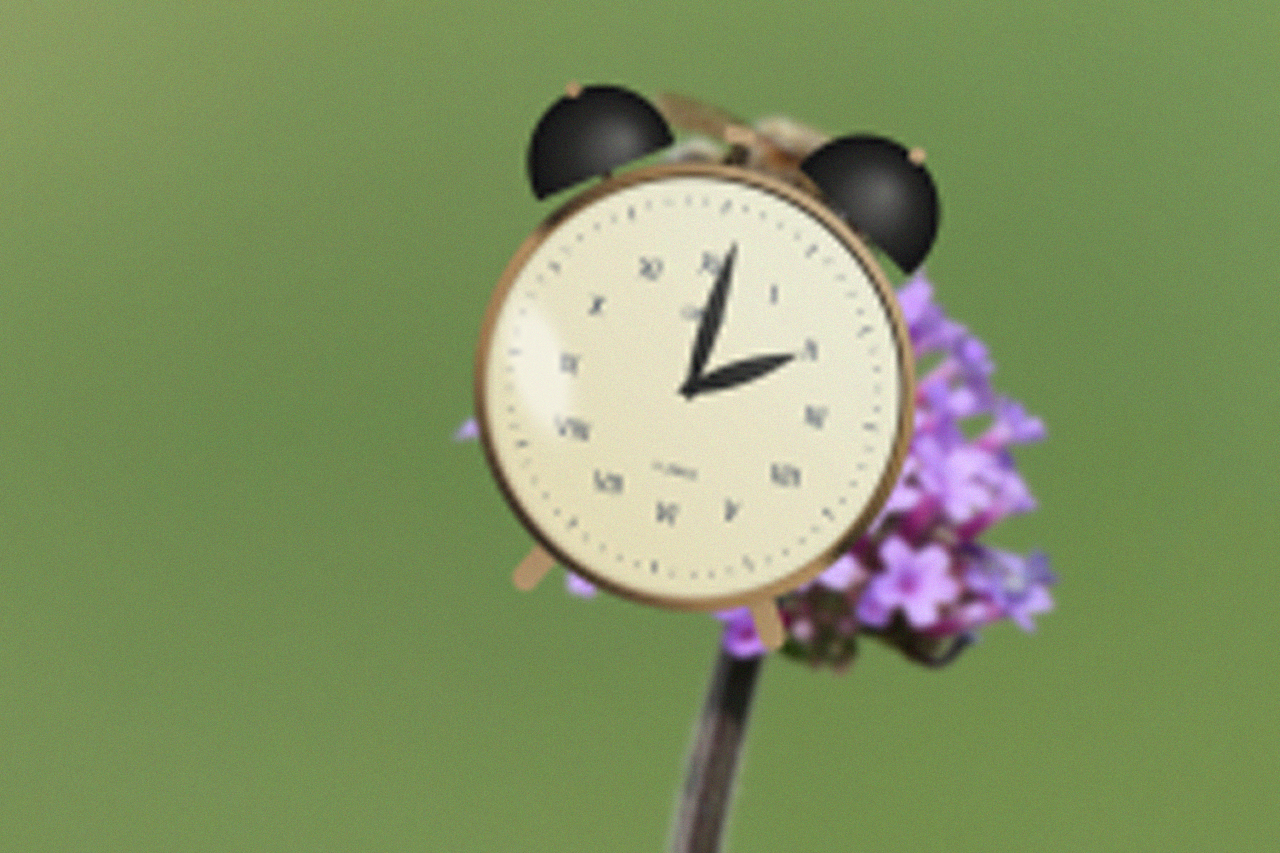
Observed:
2h01
